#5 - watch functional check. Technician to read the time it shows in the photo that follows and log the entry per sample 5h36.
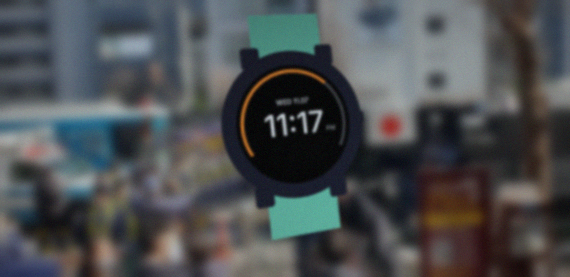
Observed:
11h17
